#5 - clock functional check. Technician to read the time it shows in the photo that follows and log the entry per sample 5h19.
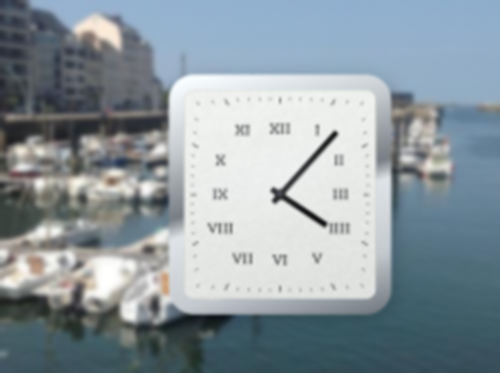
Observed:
4h07
